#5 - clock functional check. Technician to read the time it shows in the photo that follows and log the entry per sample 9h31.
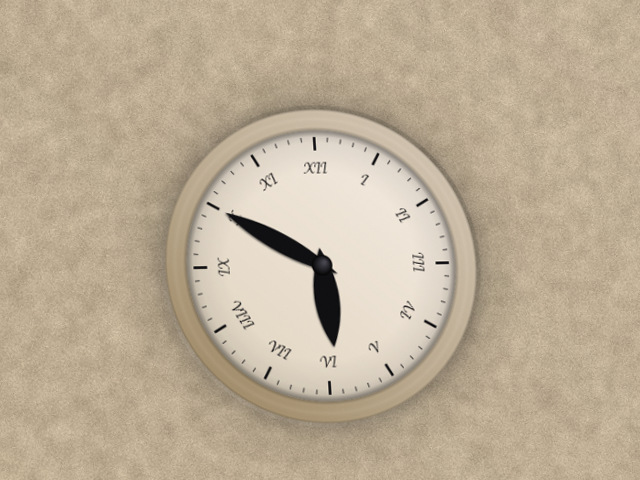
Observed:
5h50
